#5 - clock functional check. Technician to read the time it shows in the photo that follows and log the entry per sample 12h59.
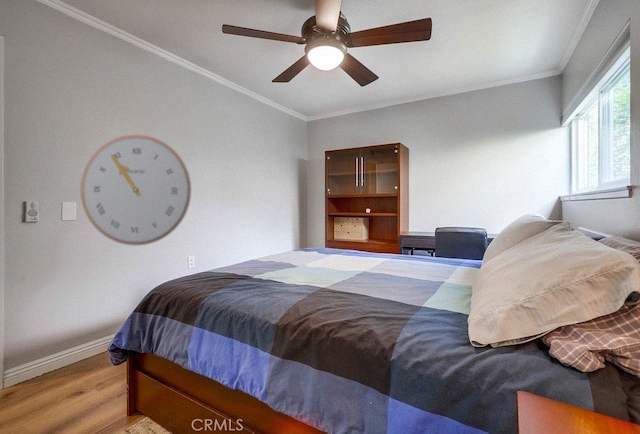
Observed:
10h54
